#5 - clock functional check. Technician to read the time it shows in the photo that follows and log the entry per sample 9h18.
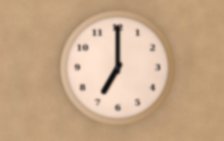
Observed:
7h00
